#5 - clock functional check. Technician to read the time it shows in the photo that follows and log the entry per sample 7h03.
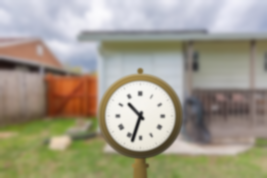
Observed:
10h33
